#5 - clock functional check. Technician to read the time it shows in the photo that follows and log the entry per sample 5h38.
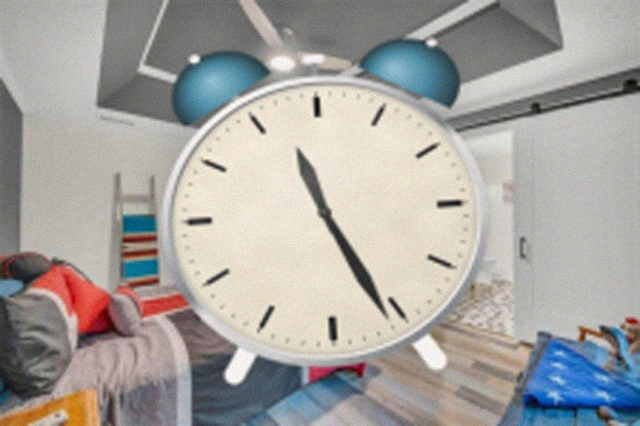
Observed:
11h26
